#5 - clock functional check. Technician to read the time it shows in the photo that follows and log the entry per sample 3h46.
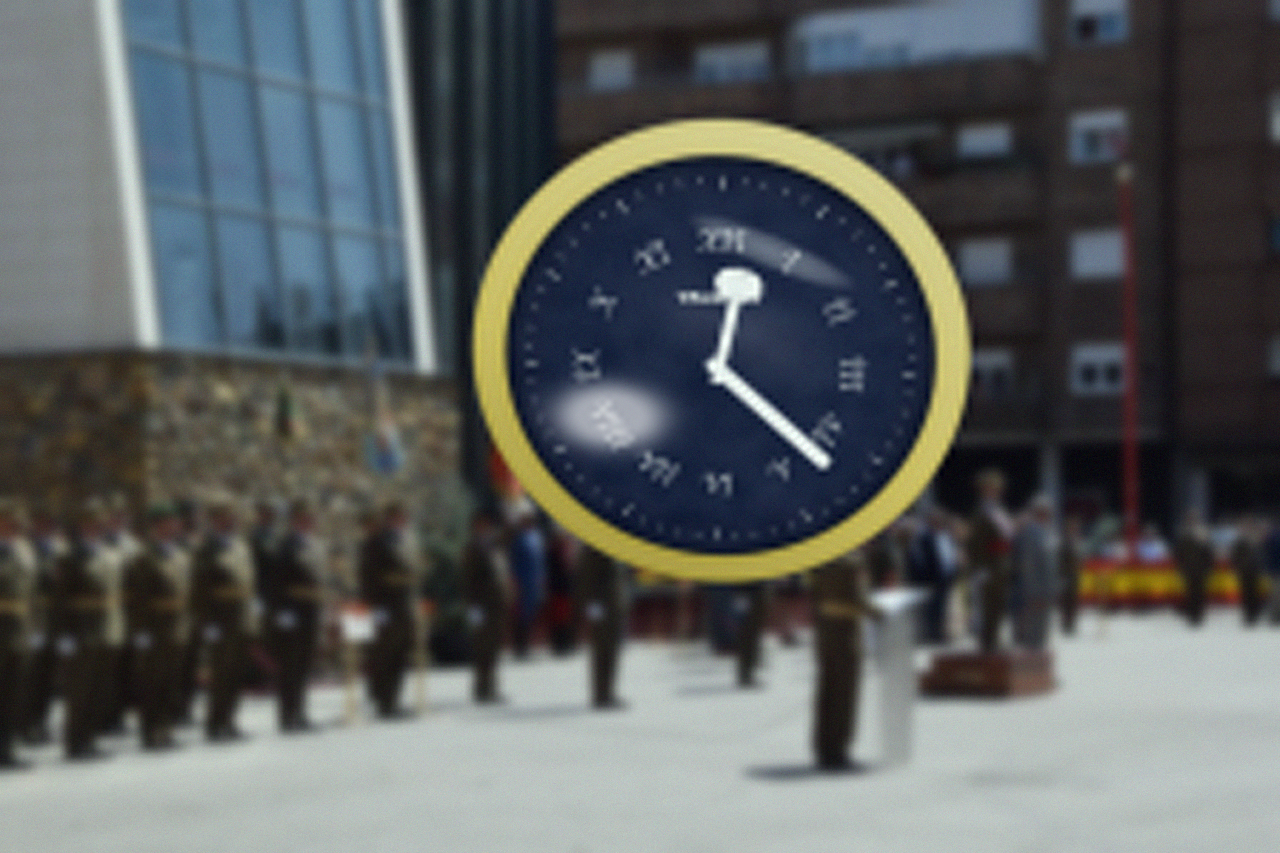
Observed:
12h22
